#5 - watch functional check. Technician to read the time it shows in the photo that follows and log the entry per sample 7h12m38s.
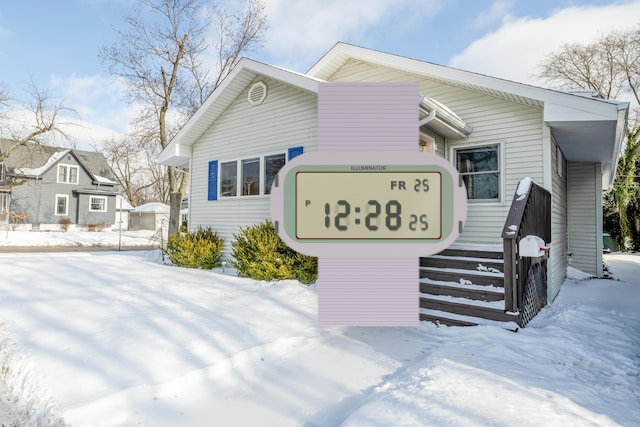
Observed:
12h28m25s
